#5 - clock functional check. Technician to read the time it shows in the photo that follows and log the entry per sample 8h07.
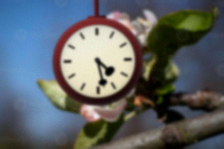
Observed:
4h28
